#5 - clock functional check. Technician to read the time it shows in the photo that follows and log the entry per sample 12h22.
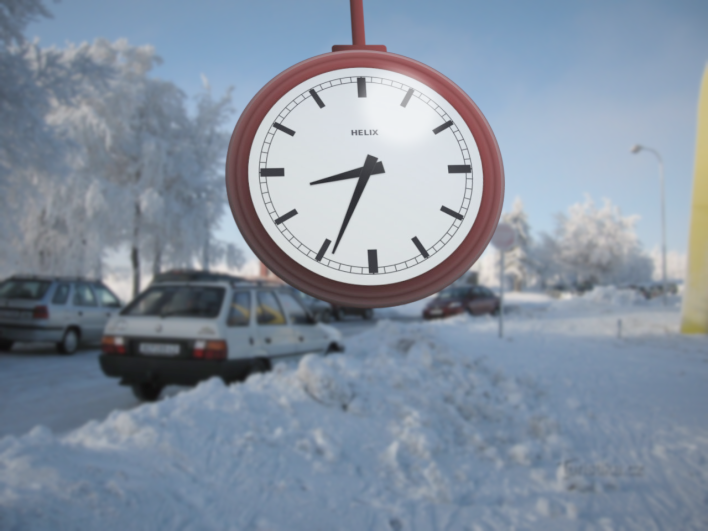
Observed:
8h34
